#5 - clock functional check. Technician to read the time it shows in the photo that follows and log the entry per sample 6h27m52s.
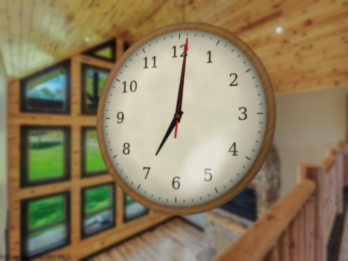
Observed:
7h01m01s
